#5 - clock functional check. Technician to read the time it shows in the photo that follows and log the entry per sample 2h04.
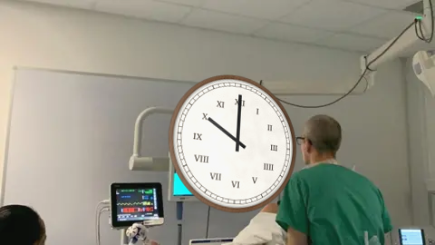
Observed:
10h00
